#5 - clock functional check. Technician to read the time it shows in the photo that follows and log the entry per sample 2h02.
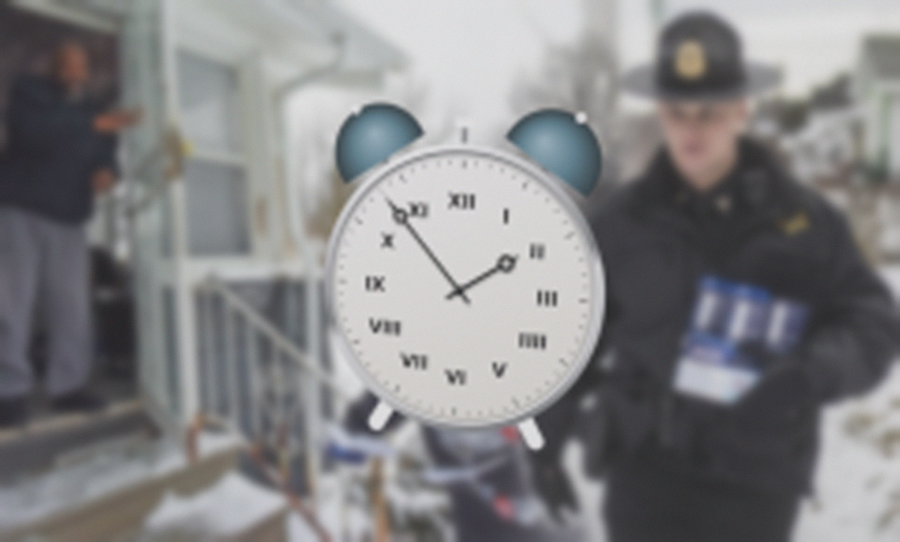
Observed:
1h53
